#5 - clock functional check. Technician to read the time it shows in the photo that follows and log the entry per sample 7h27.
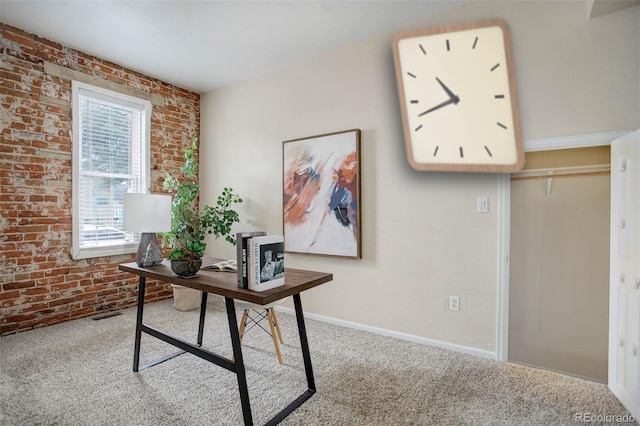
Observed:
10h42
